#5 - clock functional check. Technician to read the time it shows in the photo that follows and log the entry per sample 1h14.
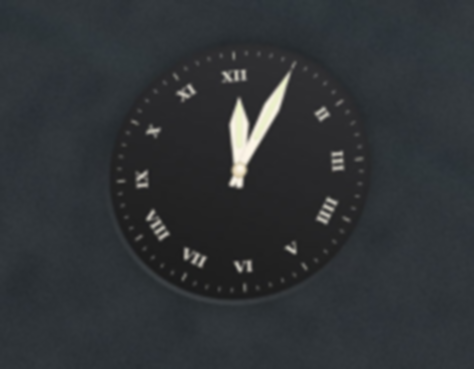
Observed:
12h05
